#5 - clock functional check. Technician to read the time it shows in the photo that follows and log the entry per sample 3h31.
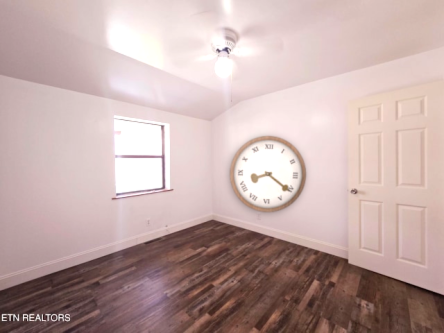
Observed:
8h21
